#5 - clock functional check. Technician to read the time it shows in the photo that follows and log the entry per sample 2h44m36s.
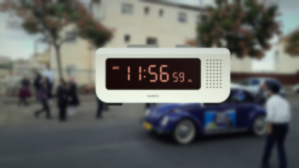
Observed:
11h56m59s
